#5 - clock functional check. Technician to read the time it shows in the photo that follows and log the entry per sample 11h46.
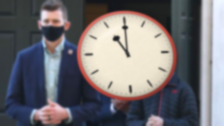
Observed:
11h00
